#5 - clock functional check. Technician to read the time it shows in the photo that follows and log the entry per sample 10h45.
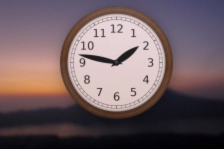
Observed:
1h47
